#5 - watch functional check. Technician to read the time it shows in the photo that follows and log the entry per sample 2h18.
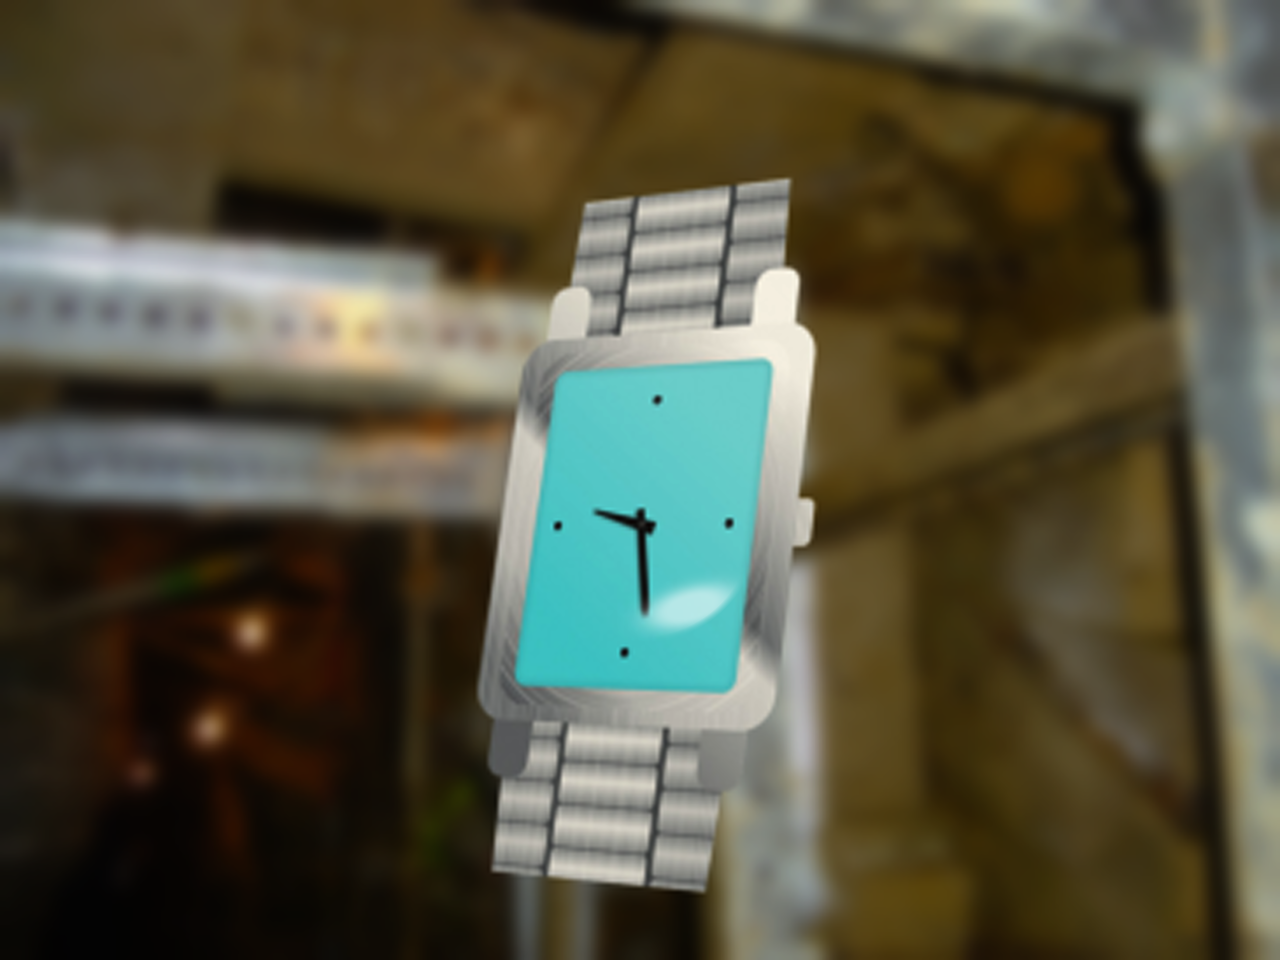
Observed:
9h28
